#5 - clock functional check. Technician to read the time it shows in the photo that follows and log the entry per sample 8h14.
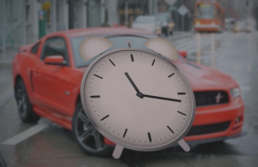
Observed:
11h17
